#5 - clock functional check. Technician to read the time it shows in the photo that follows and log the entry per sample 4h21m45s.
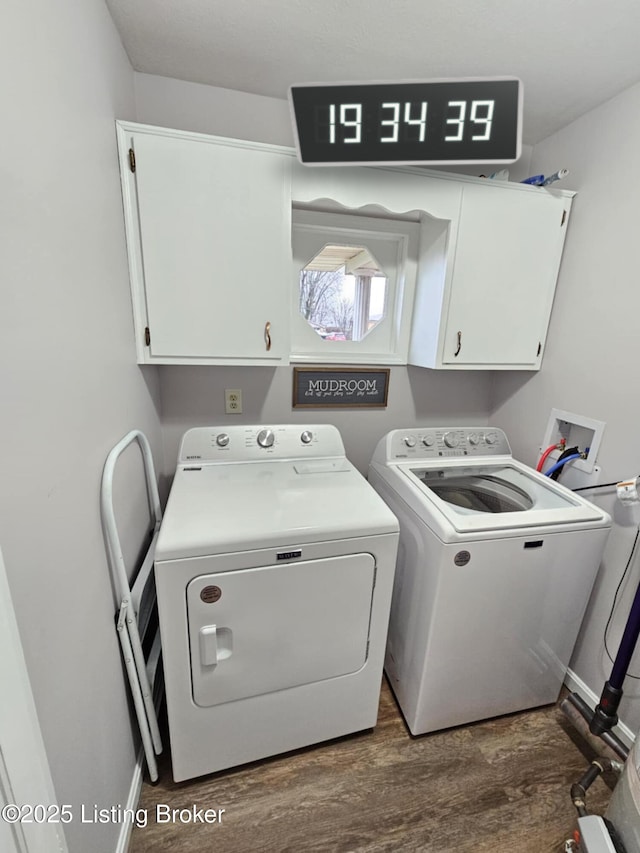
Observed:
19h34m39s
